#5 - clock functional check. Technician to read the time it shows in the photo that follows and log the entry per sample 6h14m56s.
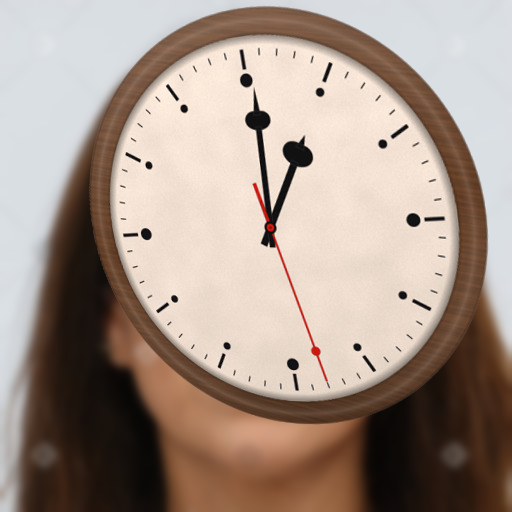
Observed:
1h00m28s
